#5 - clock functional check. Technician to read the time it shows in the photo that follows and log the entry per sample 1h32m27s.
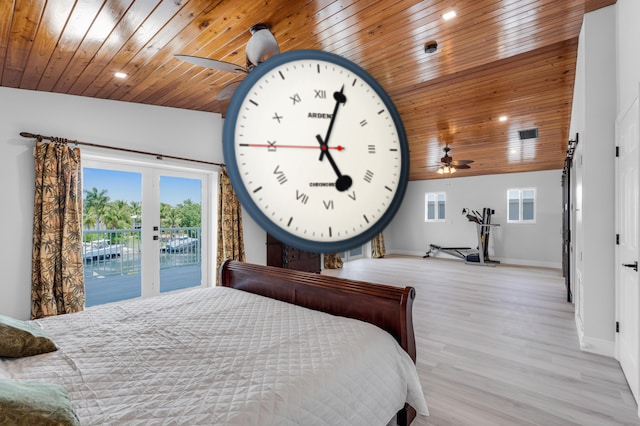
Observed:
5h03m45s
